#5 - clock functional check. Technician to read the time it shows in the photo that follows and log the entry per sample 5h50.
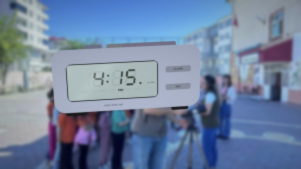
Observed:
4h15
